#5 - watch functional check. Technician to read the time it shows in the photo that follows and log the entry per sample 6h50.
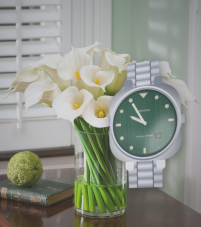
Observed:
9h55
